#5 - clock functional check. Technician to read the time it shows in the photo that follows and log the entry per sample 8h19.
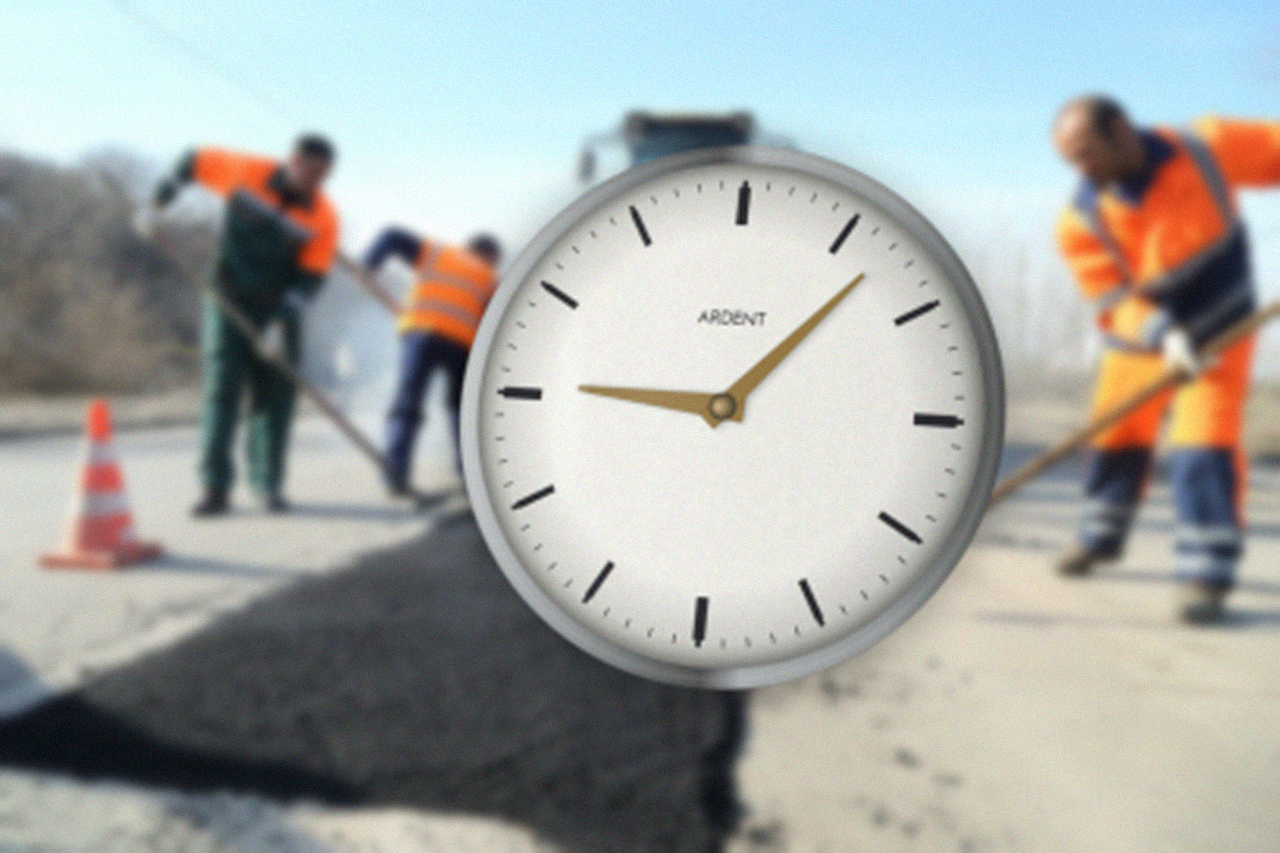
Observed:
9h07
